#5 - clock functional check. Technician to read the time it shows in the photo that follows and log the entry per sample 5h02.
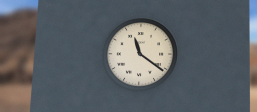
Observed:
11h21
